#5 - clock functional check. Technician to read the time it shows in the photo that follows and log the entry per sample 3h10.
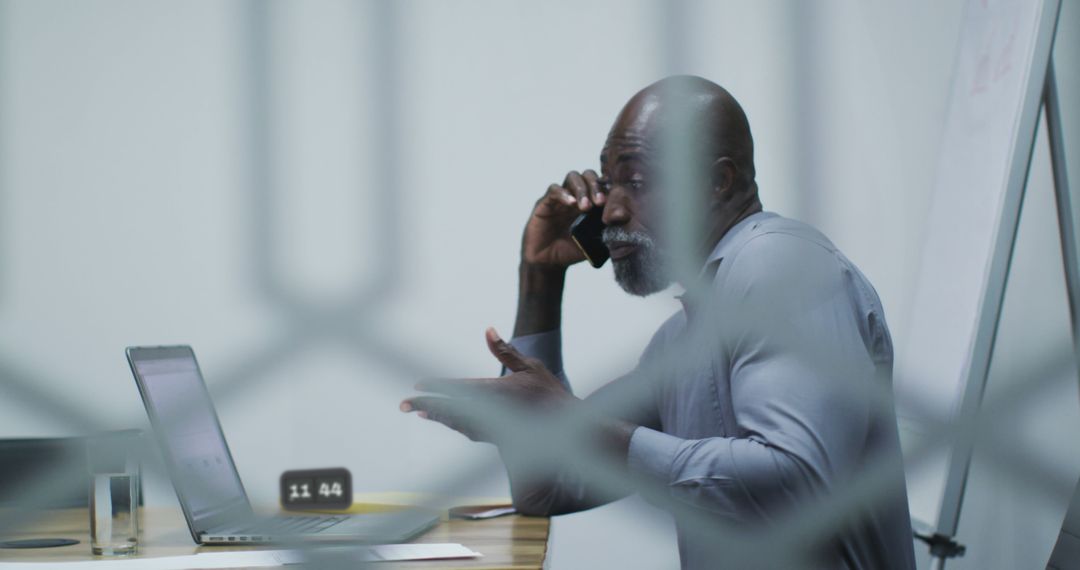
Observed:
11h44
